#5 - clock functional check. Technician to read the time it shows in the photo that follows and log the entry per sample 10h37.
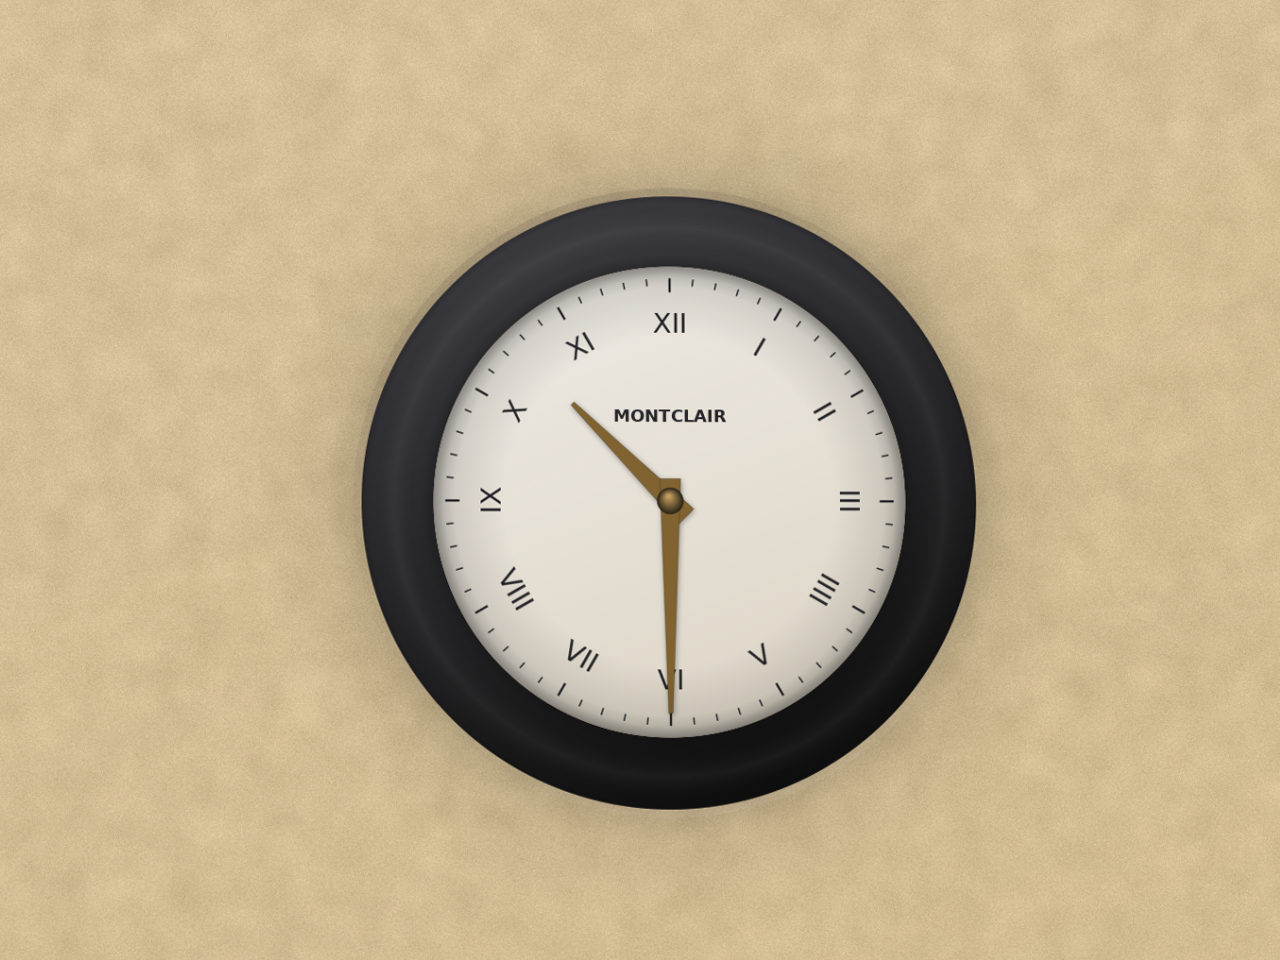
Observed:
10h30
